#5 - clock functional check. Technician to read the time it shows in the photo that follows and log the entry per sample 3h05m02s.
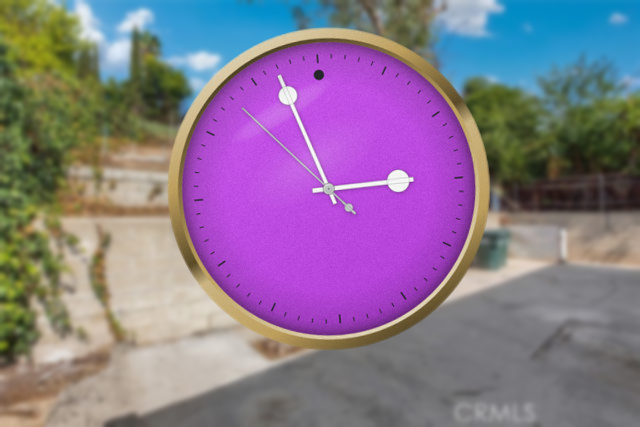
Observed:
2h56m53s
